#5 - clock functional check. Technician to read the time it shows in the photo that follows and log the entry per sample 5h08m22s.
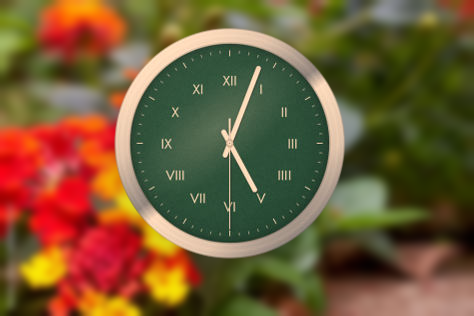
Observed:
5h03m30s
